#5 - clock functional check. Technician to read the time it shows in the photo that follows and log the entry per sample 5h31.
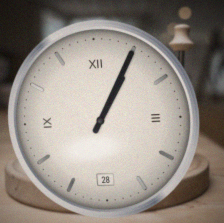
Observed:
1h05
